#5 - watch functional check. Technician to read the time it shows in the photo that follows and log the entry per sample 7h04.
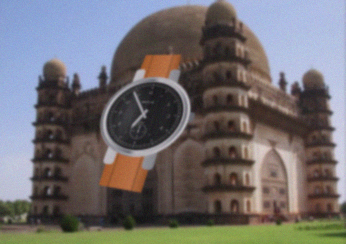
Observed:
6h54
